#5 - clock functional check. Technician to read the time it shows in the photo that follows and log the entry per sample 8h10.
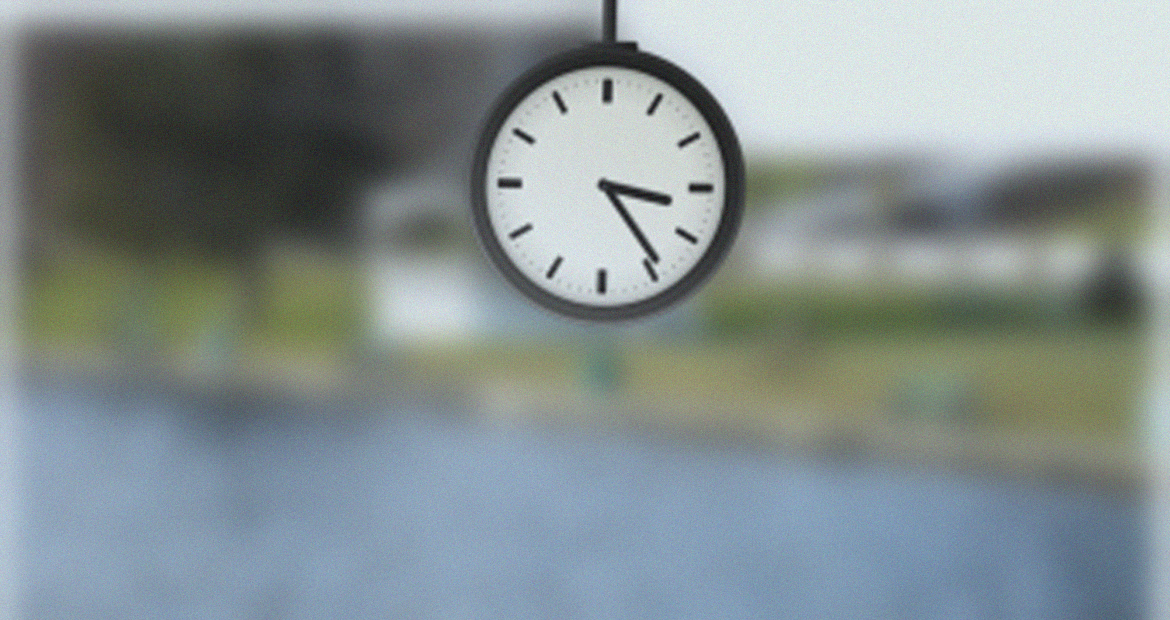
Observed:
3h24
